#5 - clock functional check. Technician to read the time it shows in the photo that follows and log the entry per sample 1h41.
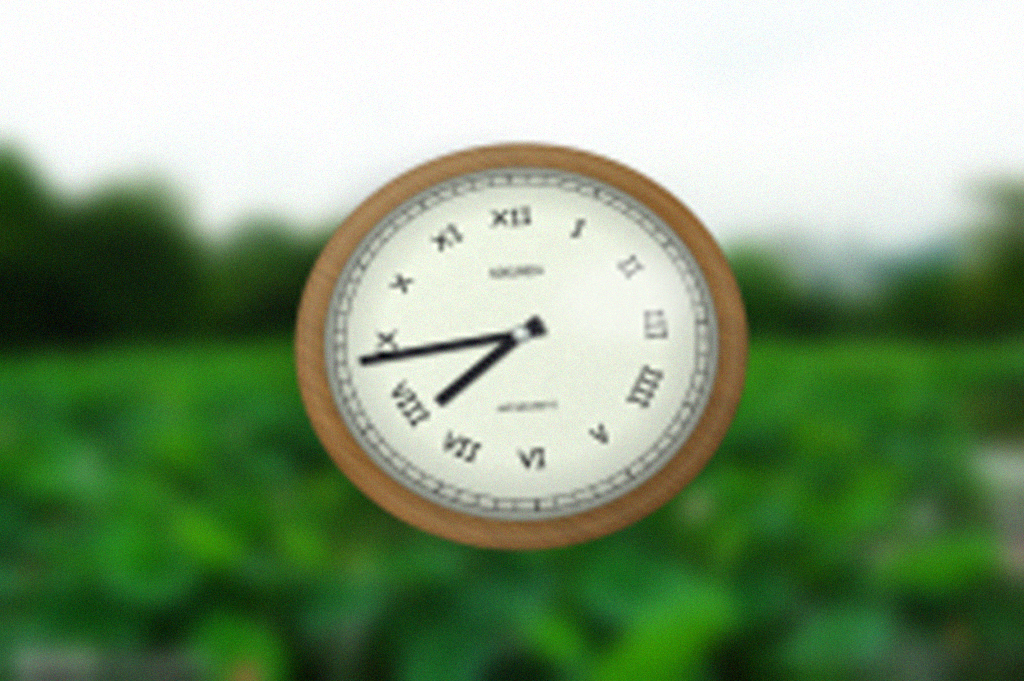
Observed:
7h44
